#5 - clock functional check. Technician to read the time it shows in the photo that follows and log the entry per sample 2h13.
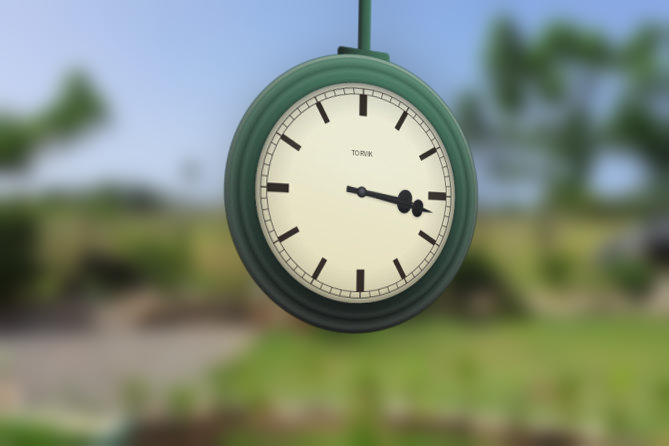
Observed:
3h17
